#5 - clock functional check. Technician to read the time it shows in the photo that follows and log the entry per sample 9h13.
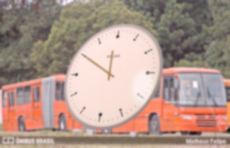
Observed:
11h50
